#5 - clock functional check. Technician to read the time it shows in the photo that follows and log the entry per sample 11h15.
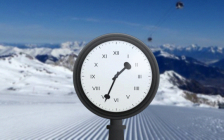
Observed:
1h34
